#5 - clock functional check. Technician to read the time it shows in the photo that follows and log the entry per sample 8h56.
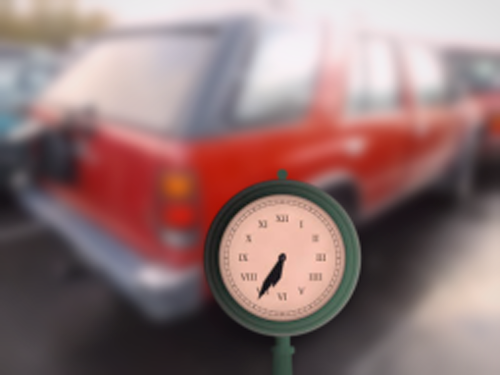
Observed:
6h35
